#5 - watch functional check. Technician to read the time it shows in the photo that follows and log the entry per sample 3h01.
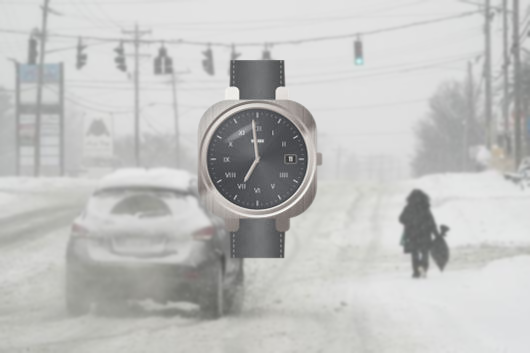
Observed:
6h59
